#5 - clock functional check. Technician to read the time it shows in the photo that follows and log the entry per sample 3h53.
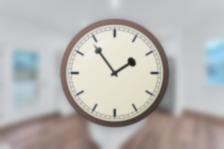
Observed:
1h54
